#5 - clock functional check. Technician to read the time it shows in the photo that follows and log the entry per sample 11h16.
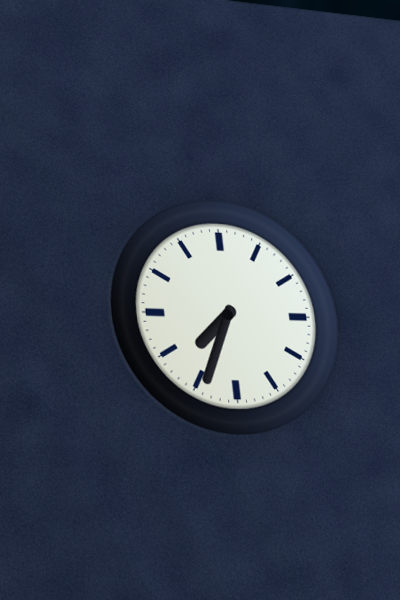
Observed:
7h34
